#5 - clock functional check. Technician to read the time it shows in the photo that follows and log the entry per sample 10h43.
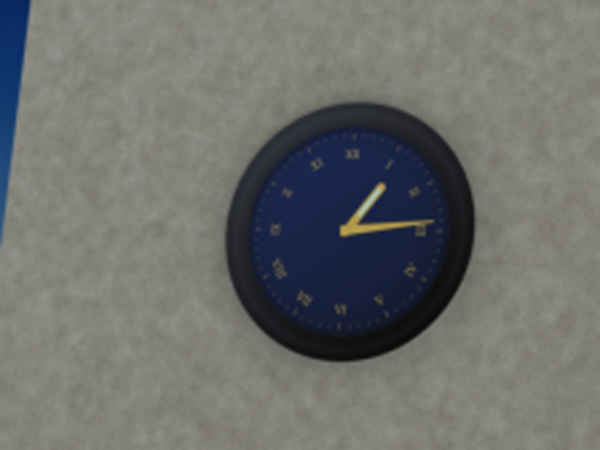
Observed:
1h14
